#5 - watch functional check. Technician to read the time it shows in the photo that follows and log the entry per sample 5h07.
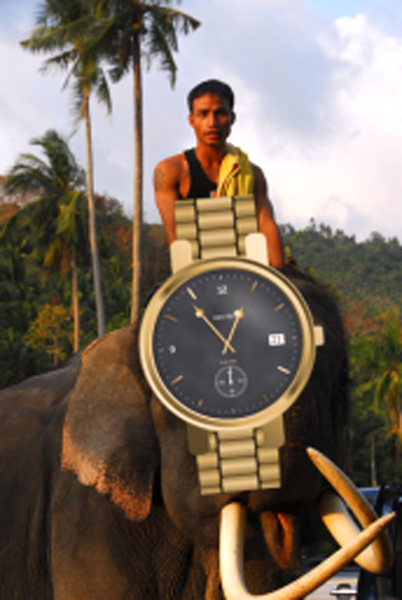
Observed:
12h54
